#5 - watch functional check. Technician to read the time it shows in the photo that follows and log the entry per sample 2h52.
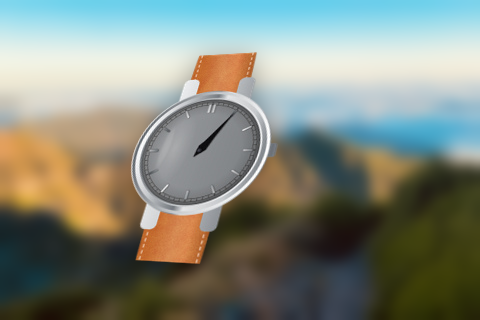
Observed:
1h05
